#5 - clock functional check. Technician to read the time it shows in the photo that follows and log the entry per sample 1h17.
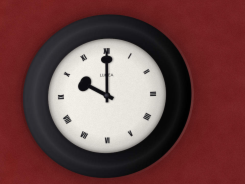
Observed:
10h00
